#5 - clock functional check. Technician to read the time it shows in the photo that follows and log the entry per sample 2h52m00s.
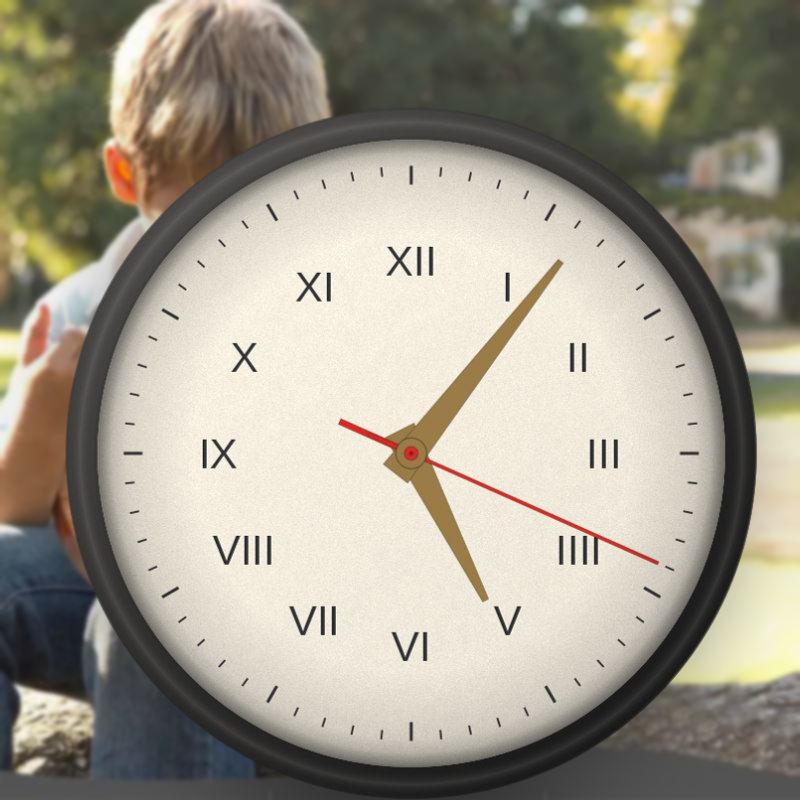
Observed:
5h06m19s
